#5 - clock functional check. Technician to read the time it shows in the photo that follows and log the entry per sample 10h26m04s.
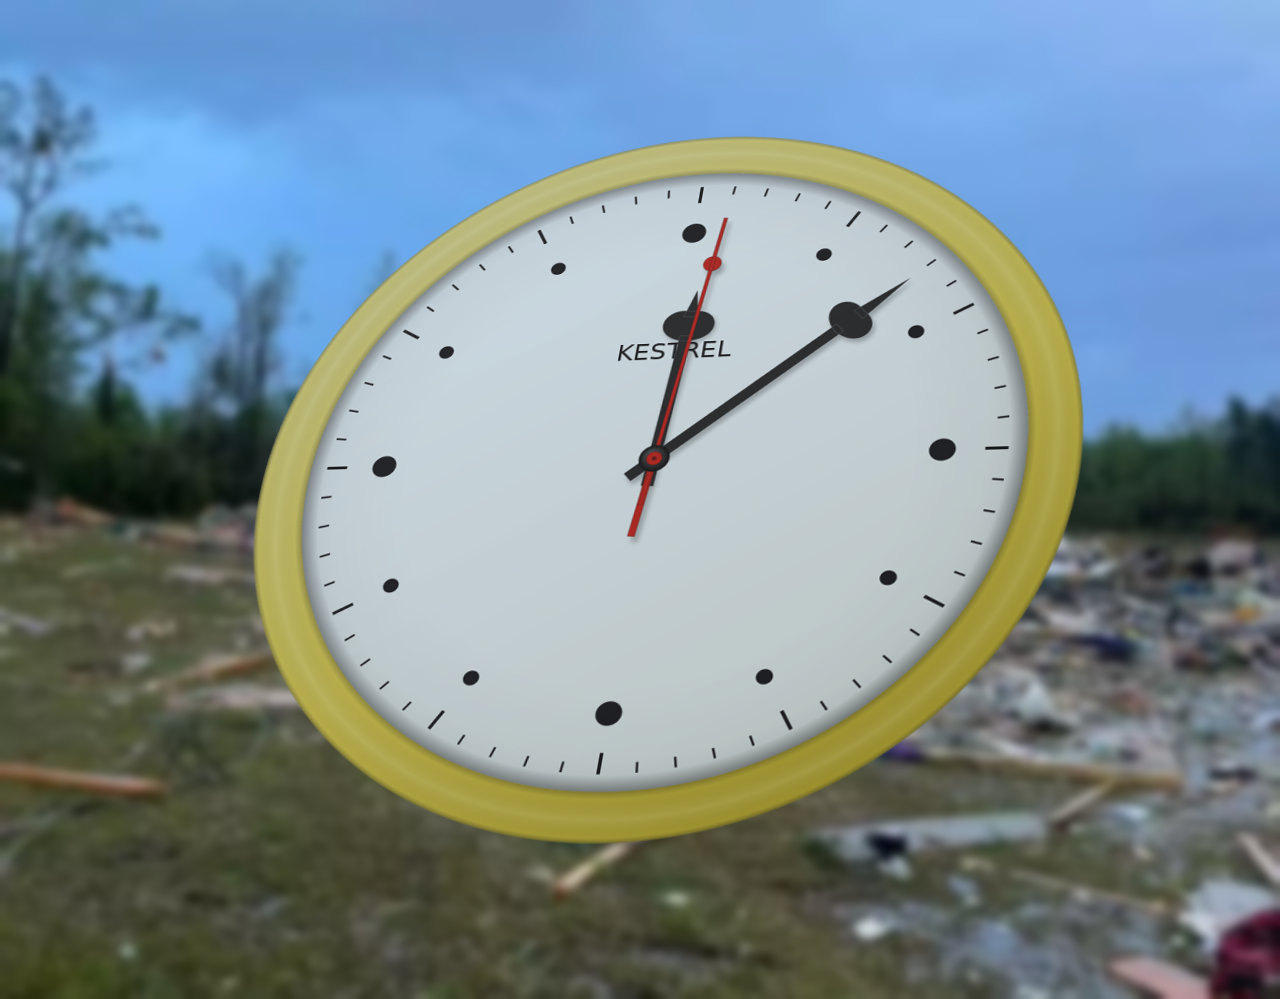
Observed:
12h08m01s
